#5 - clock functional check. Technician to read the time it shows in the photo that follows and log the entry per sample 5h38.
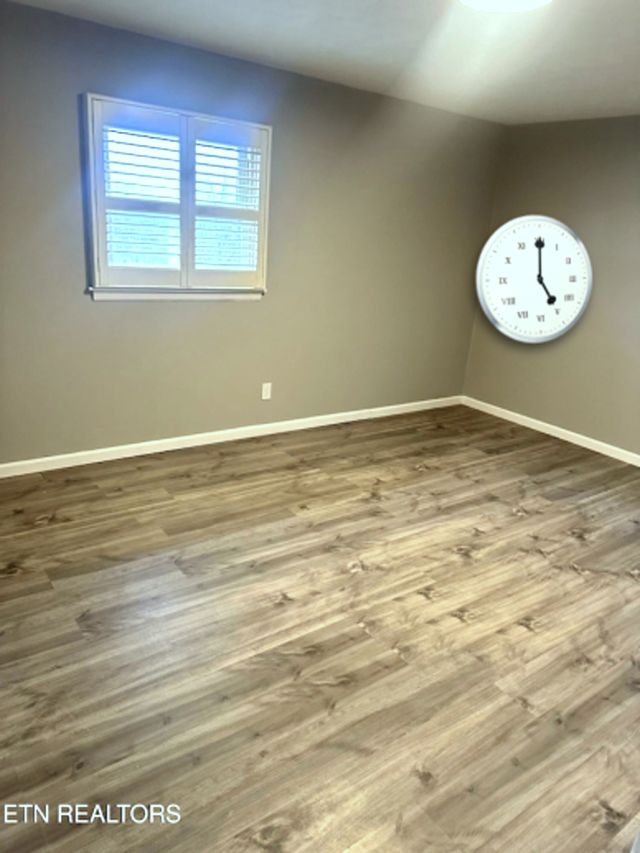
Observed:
5h00
